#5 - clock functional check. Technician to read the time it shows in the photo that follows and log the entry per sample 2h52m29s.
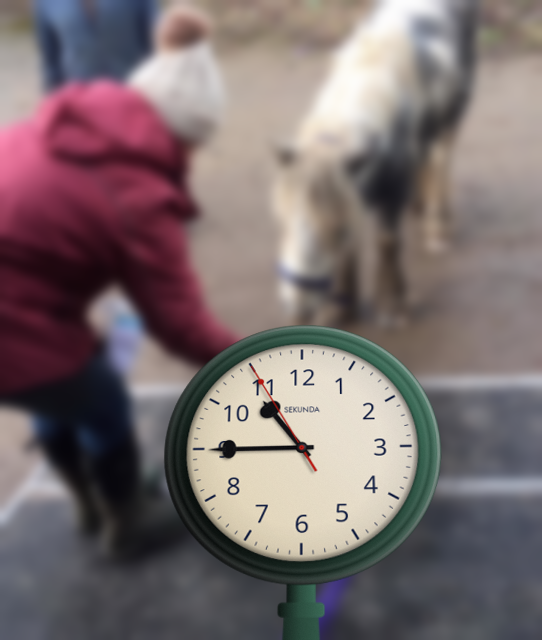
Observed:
10h44m55s
